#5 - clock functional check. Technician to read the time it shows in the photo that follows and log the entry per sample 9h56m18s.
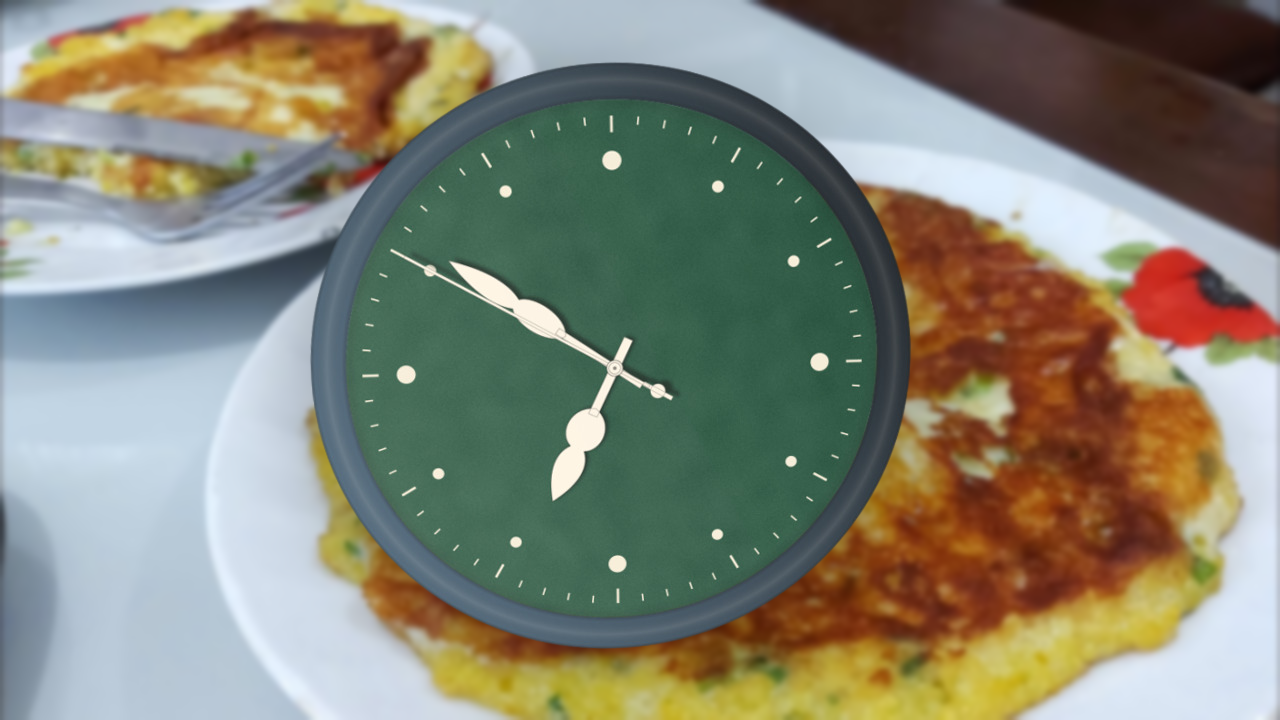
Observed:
6h50m50s
